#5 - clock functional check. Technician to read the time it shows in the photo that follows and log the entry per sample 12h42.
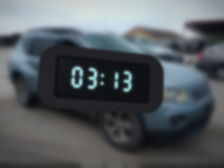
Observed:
3h13
